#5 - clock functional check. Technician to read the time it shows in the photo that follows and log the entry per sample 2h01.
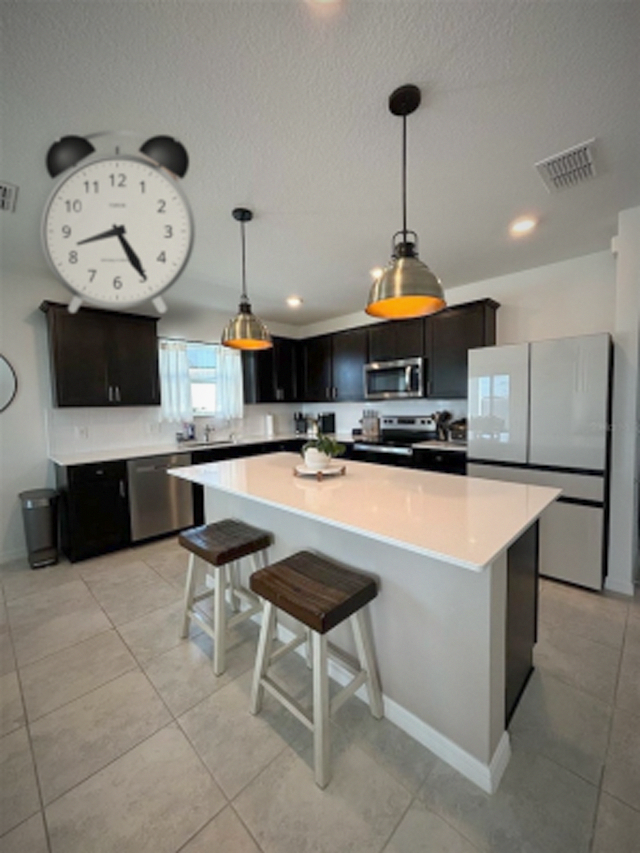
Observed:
8h25
